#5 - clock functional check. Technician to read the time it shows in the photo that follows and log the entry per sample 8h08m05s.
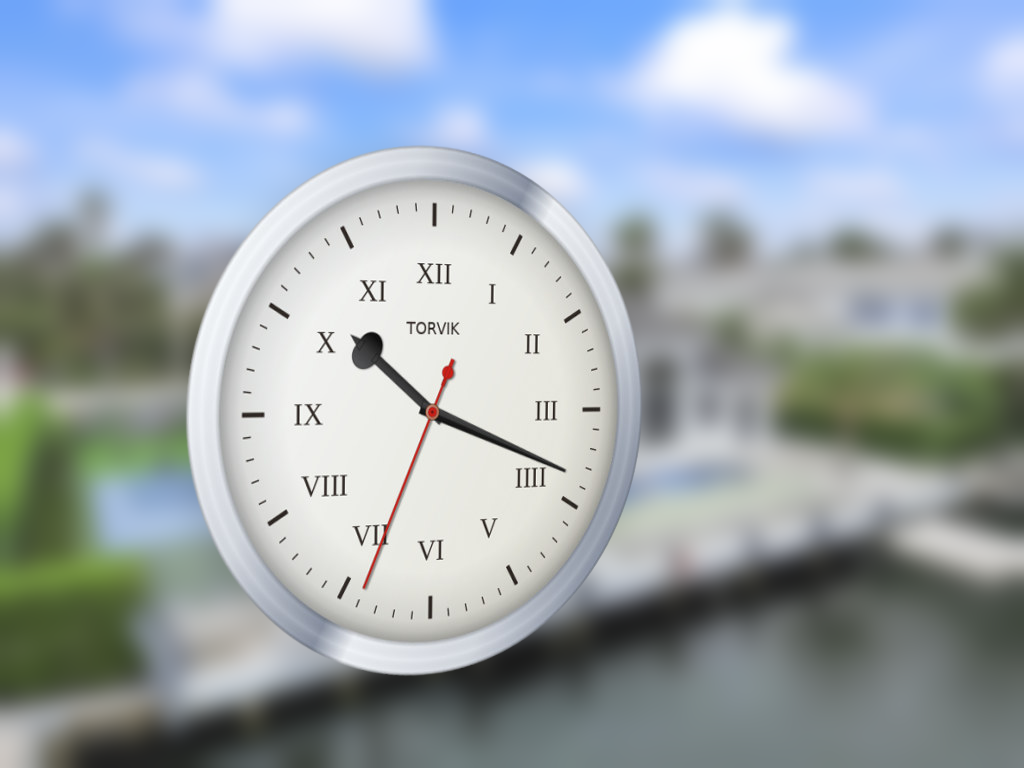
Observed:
10h18m34s
